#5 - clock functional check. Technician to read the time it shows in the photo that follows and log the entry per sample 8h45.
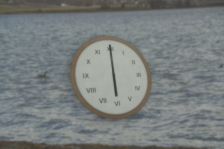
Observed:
6h00
